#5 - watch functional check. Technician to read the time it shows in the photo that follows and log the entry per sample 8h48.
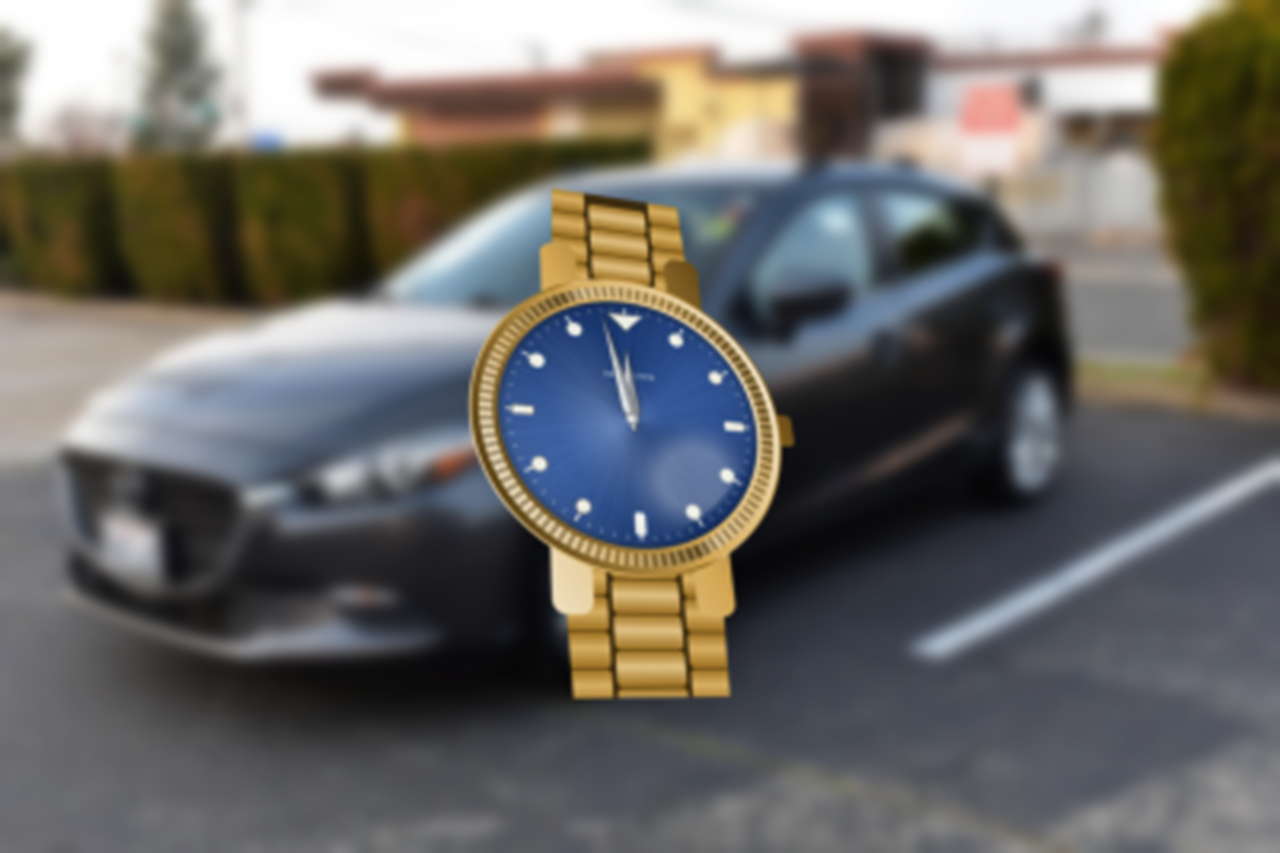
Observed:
11h58
